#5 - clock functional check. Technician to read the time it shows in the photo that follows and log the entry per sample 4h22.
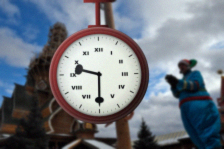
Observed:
9h30
